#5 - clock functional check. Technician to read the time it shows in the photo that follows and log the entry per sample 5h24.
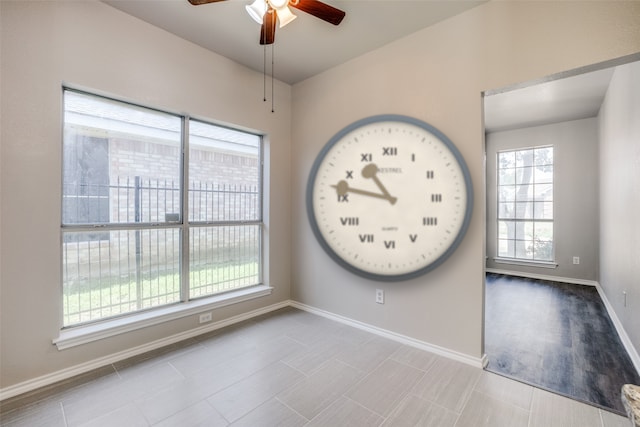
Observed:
10h47
